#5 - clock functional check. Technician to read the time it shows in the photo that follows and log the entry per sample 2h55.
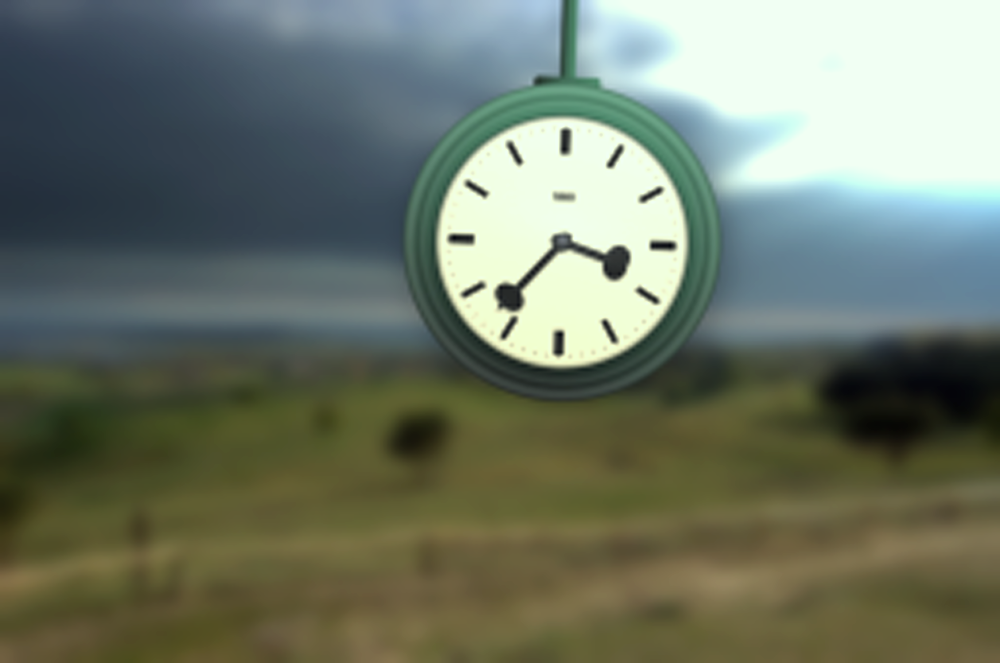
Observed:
3h37
